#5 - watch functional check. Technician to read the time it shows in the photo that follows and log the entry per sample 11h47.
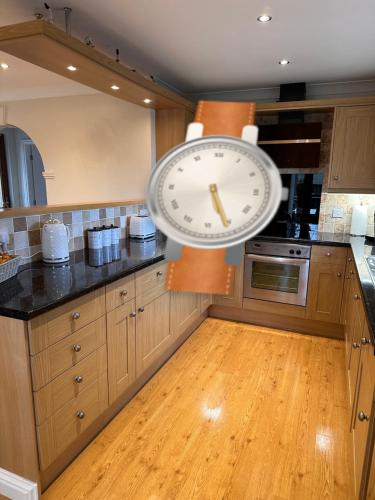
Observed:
5h26
